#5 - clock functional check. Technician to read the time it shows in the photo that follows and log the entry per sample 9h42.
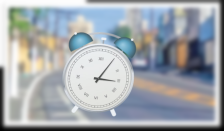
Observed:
3h05
